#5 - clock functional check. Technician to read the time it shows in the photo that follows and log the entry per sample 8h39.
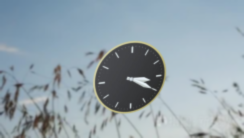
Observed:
3h20
